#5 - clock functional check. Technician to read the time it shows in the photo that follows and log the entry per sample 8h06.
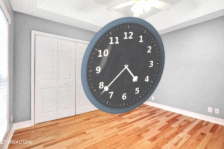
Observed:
4h38
